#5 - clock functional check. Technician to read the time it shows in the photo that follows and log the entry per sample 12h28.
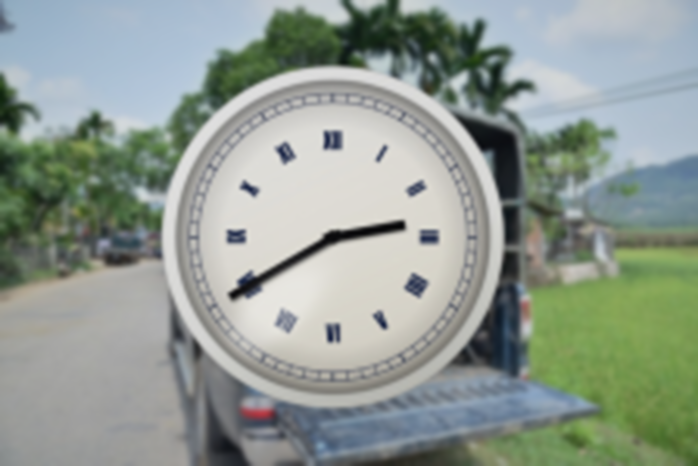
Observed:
2h40
